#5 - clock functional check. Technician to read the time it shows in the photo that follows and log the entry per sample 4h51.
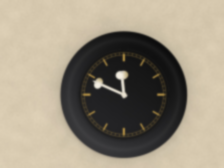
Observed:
11h49
